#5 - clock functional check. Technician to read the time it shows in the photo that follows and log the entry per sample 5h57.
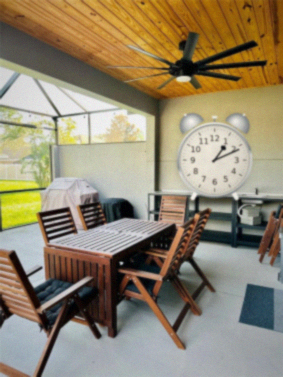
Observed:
1h11
